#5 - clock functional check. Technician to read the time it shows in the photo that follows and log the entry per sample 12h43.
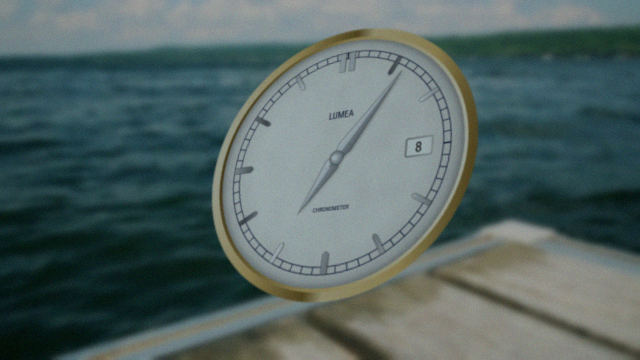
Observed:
7h06
